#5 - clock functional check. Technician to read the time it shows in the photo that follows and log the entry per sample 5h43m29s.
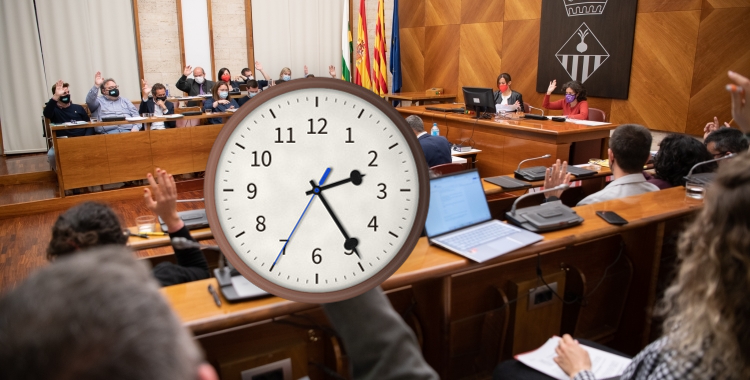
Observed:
2h24m35s
